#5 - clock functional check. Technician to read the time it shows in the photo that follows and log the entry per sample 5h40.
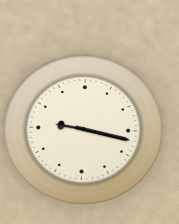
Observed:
9h17
